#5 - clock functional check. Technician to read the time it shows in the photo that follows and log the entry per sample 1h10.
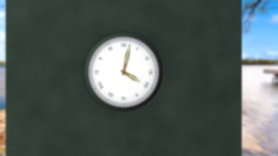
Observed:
4h02
